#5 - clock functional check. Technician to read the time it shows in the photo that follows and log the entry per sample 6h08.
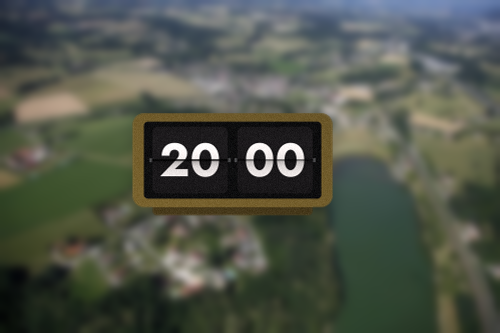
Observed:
20h00
